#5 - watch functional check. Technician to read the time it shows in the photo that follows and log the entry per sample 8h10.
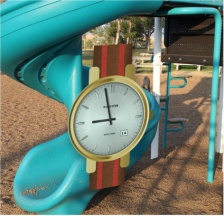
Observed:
8h58
